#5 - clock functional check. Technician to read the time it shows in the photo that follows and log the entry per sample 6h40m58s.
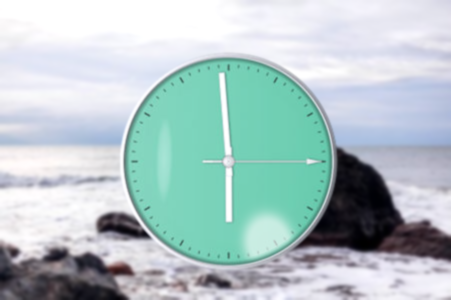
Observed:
5h59m15s
